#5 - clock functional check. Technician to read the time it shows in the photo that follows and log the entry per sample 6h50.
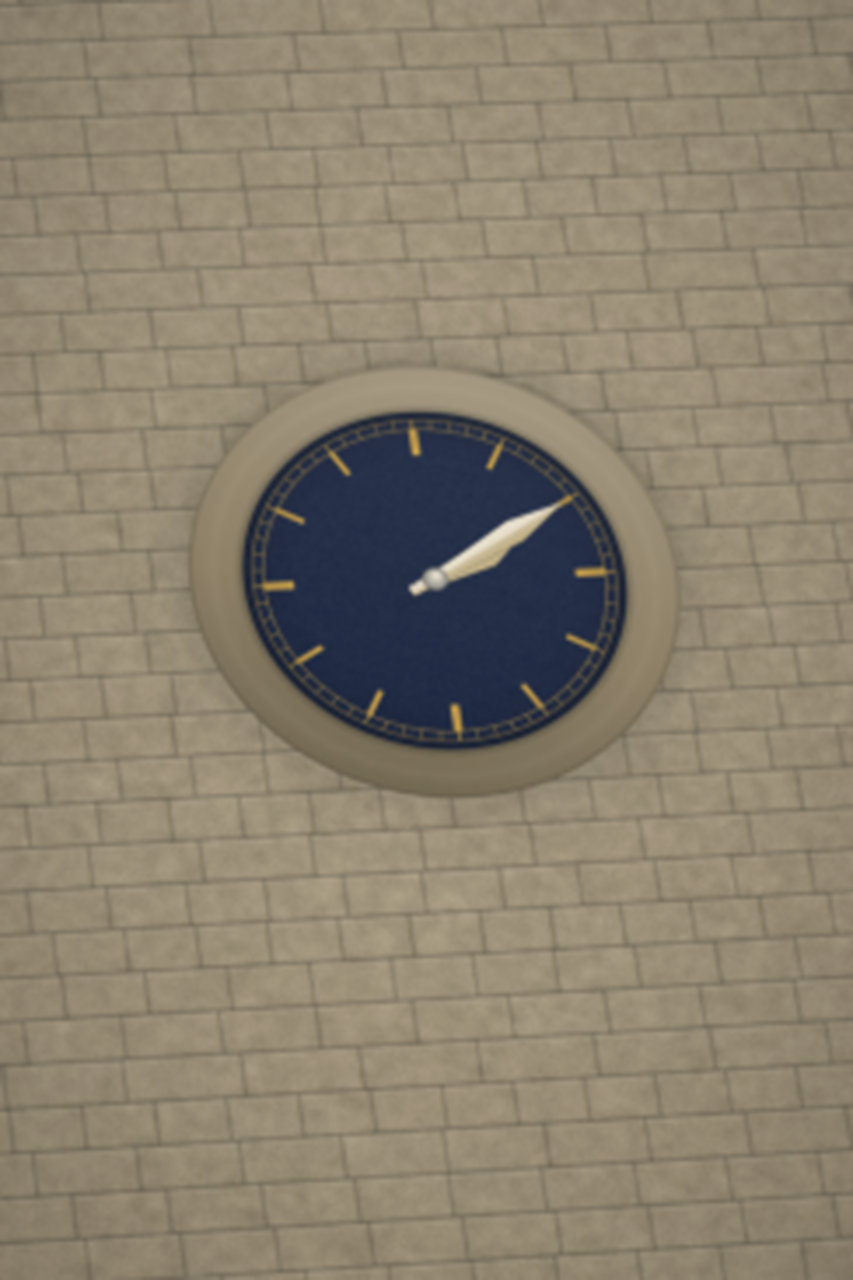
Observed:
2h10
